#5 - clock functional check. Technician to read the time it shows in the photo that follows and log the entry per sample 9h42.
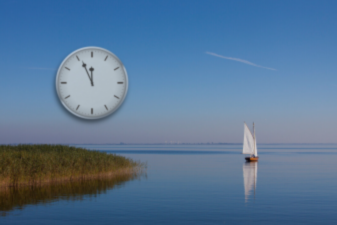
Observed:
11h56
